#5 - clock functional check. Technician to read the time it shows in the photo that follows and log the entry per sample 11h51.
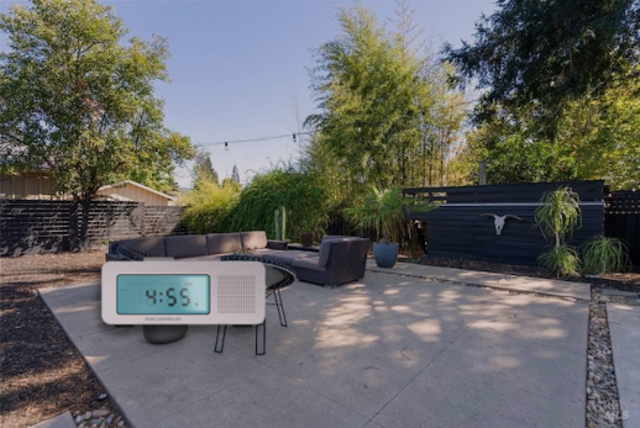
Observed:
4h55
